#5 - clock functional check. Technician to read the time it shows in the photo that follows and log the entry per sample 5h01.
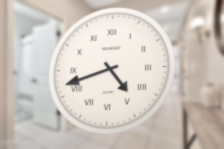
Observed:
4h42
